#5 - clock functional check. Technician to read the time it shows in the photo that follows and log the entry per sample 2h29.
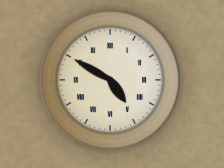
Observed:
4h50
